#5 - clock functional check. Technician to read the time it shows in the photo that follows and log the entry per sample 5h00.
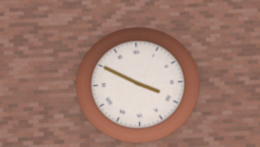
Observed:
3h50
